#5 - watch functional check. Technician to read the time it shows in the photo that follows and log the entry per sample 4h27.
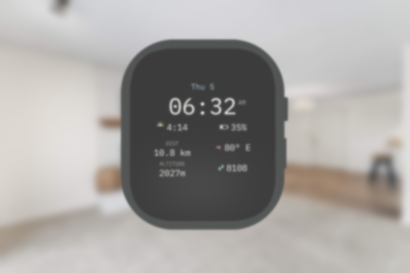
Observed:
6h32
